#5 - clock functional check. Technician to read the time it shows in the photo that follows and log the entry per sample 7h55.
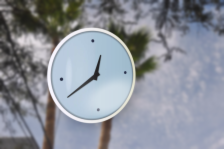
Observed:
12h40
